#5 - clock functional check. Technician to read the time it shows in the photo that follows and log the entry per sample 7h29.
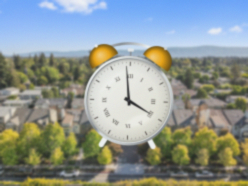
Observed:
3h59
